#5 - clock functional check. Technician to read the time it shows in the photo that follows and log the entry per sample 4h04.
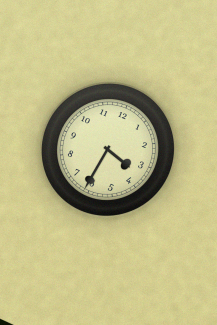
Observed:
3h31
